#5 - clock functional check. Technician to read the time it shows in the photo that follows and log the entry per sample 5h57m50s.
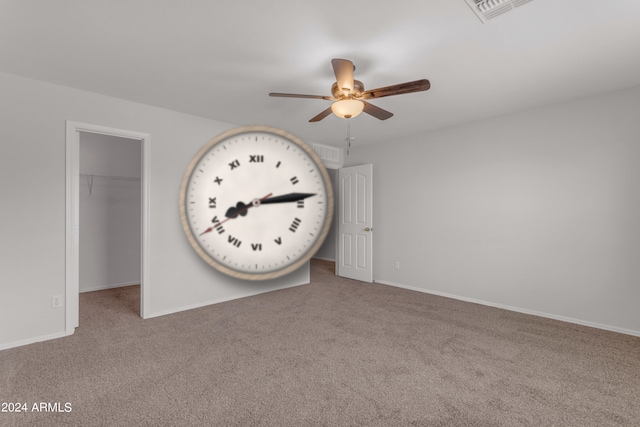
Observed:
8h13m40s
